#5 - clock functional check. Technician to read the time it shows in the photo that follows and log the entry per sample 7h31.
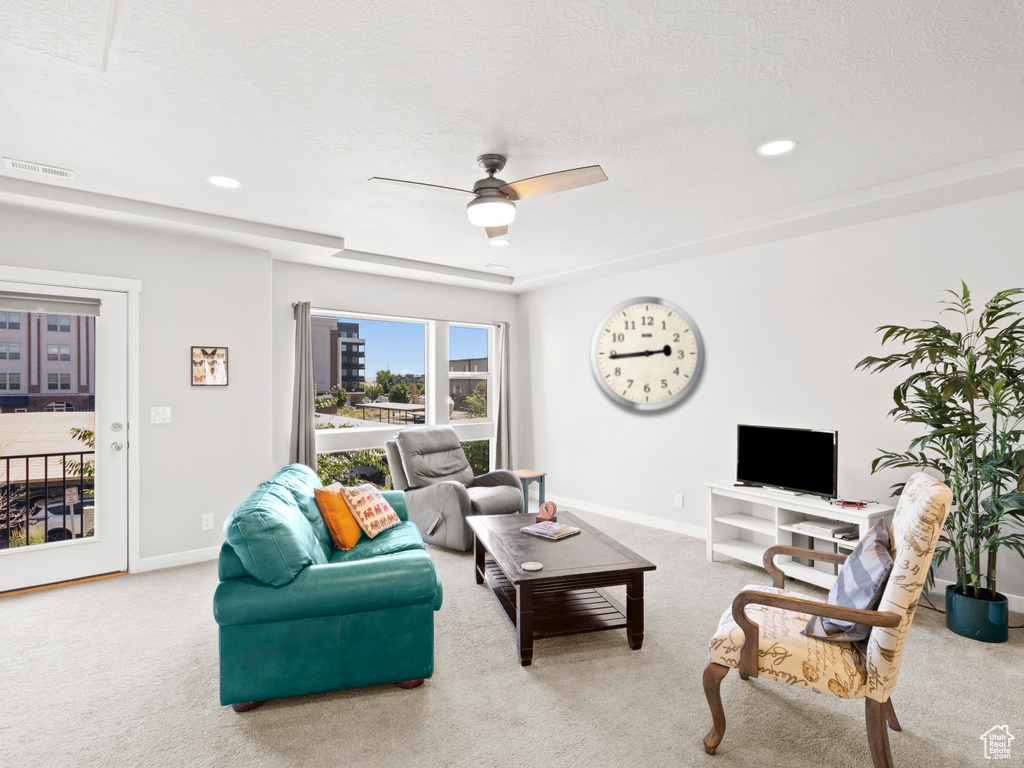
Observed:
2h44
